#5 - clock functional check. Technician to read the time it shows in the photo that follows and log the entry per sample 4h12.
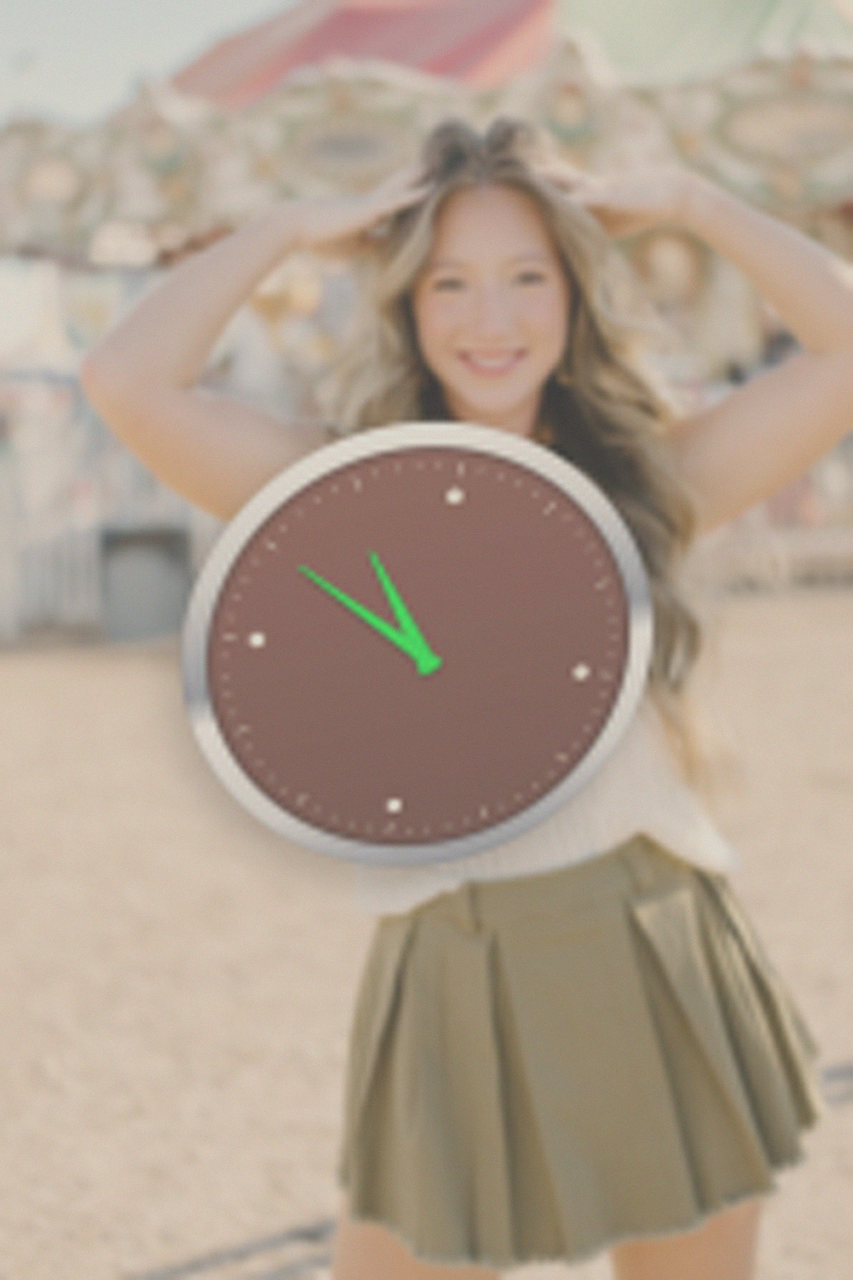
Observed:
10h50
